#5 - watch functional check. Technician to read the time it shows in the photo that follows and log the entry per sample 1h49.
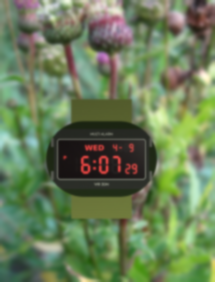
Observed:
6h07
